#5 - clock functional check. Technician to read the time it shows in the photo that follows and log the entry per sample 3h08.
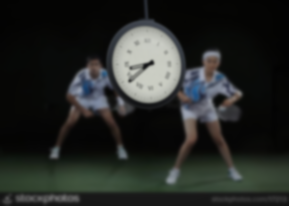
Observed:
8h39
